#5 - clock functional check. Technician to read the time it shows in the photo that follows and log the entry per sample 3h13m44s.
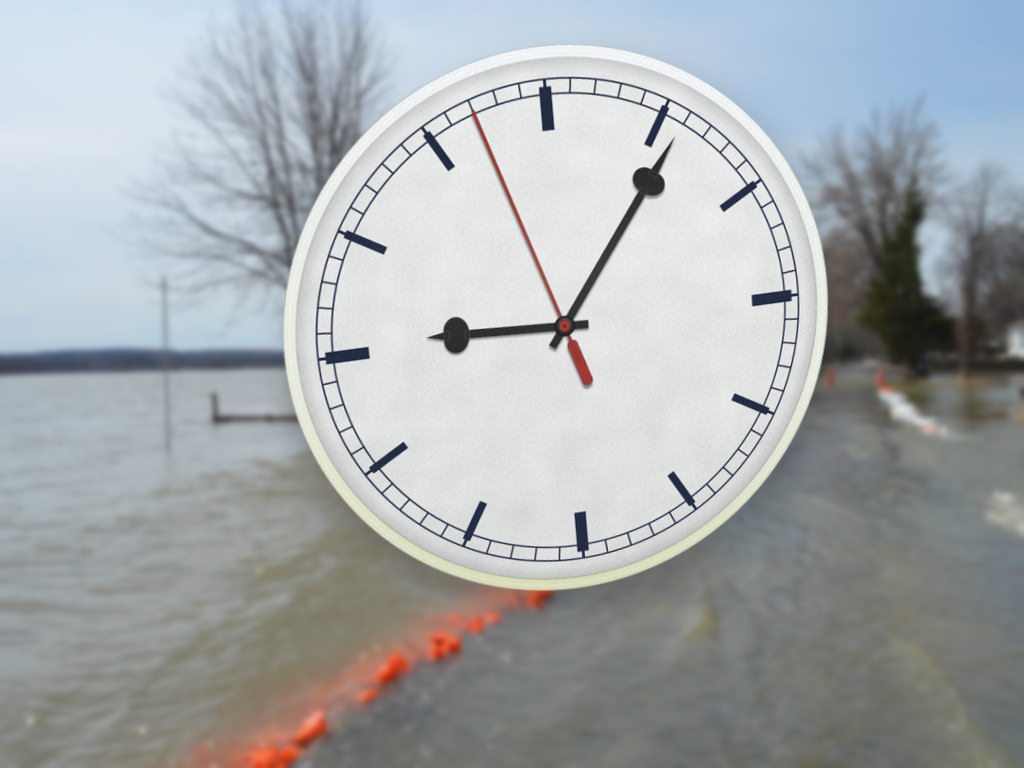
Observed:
9h05m57s
